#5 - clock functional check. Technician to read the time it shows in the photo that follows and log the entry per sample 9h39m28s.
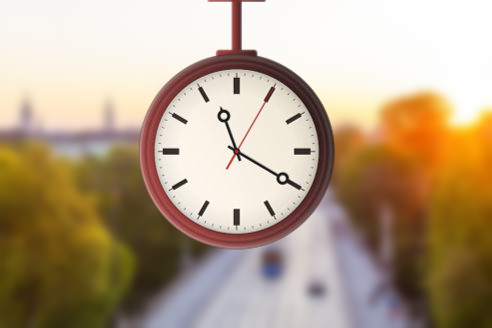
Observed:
11h20m05s
